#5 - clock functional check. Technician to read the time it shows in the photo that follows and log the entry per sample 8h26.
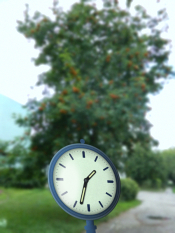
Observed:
1h33
